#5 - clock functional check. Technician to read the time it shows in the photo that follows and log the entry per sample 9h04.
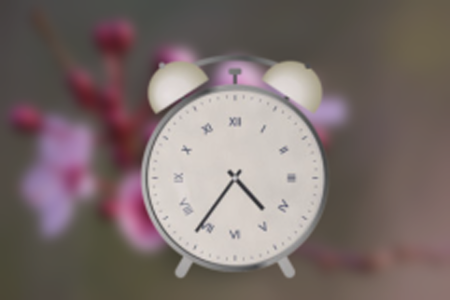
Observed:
4h36
